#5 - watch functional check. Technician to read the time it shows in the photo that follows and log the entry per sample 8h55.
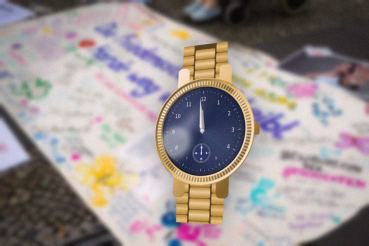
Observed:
11h59
